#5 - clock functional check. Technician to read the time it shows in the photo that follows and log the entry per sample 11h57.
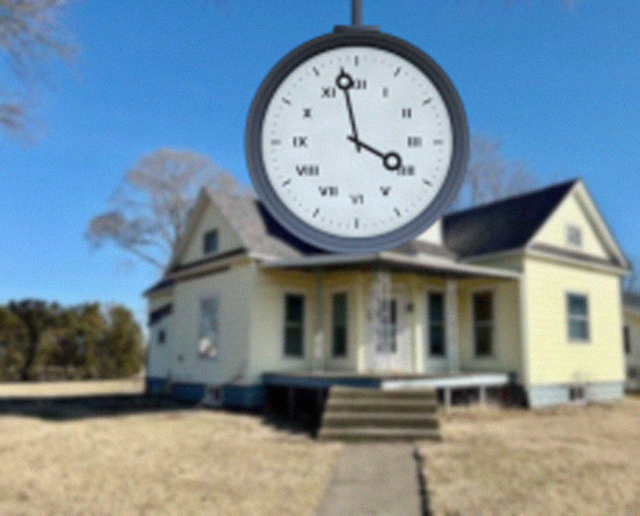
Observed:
3h58
